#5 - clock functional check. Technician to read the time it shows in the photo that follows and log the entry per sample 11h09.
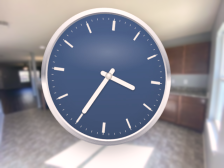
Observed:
3h35
